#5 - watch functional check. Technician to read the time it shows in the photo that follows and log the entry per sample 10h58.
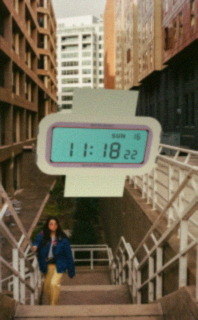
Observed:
11h18
